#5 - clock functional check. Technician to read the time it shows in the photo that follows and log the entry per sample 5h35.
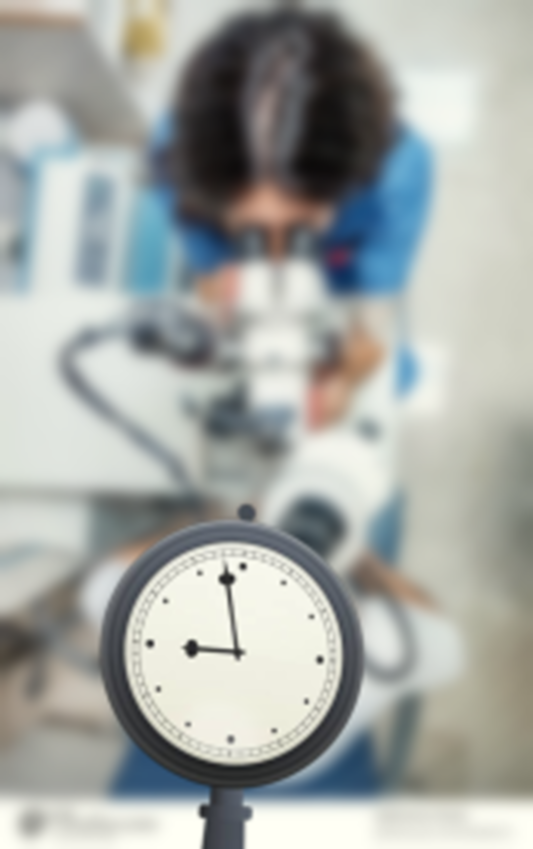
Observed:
8h58
